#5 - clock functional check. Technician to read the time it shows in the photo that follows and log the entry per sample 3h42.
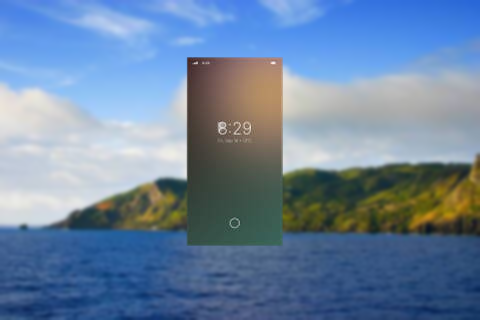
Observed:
8h29
